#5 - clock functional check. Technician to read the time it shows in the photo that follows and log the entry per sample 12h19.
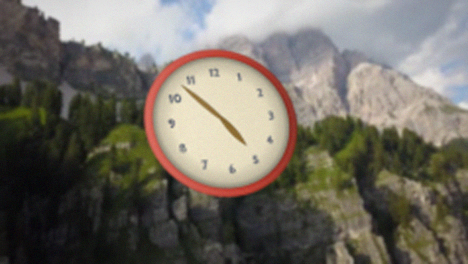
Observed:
4h53
